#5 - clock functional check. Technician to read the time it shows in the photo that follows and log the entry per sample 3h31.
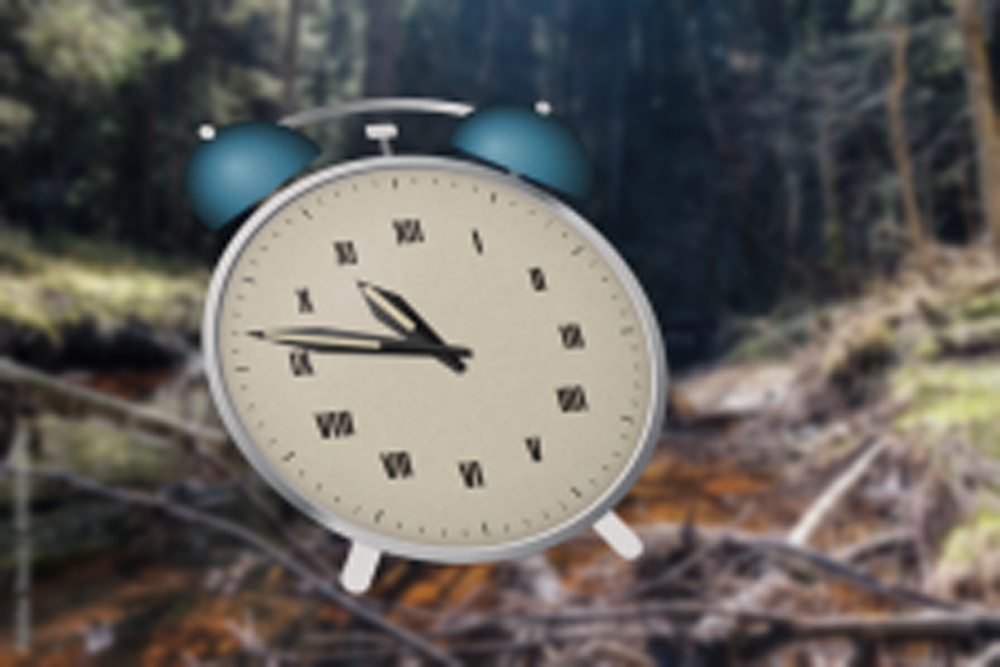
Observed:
10h47
